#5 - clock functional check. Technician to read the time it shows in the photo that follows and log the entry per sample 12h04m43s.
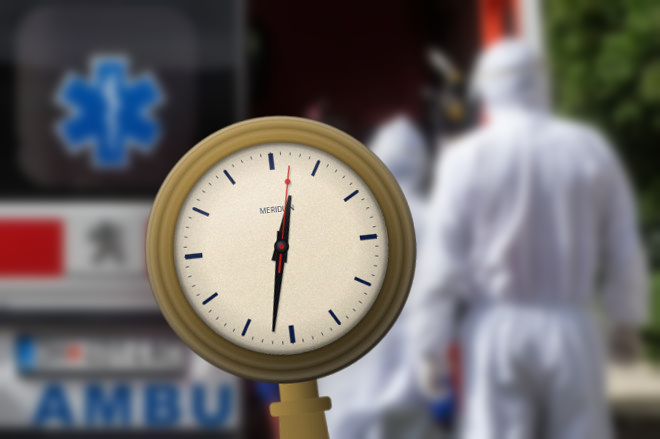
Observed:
12h32m02s
